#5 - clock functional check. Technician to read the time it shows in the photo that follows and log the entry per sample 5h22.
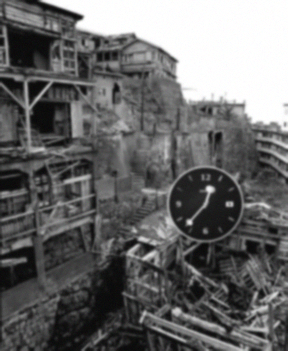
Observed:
12h37
